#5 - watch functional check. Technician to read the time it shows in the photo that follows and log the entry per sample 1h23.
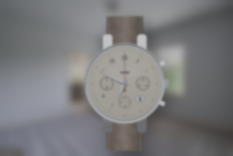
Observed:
6h49
